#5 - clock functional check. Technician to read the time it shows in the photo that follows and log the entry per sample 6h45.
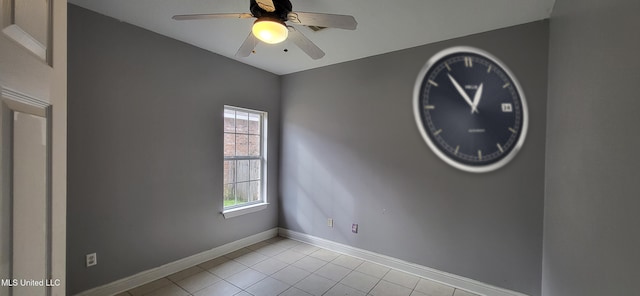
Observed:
12h54
